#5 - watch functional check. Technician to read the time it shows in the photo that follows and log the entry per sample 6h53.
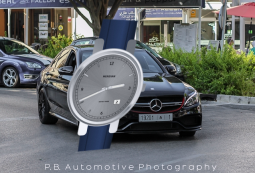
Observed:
2h41
